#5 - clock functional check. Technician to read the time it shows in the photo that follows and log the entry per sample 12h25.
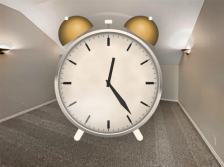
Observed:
12h24
